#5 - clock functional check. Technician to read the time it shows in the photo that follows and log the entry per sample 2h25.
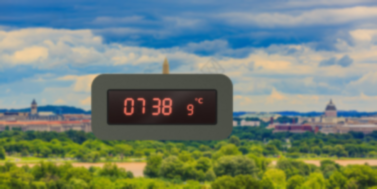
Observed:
7h38
